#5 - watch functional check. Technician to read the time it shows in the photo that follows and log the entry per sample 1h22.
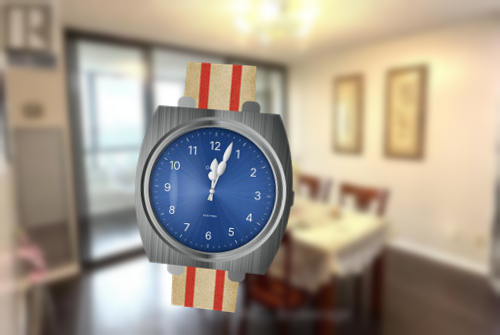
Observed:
12h03
